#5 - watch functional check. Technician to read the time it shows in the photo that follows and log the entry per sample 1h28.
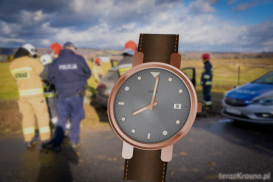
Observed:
8h01
